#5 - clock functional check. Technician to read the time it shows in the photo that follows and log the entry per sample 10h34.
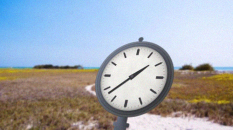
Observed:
1h38
